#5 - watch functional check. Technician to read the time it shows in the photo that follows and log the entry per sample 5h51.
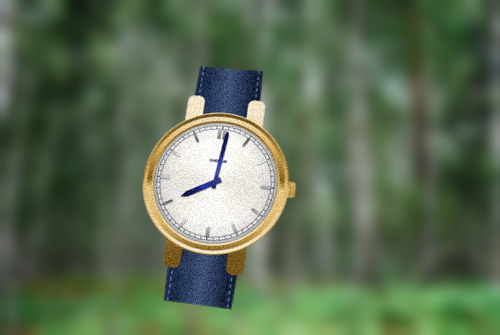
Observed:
8h01
